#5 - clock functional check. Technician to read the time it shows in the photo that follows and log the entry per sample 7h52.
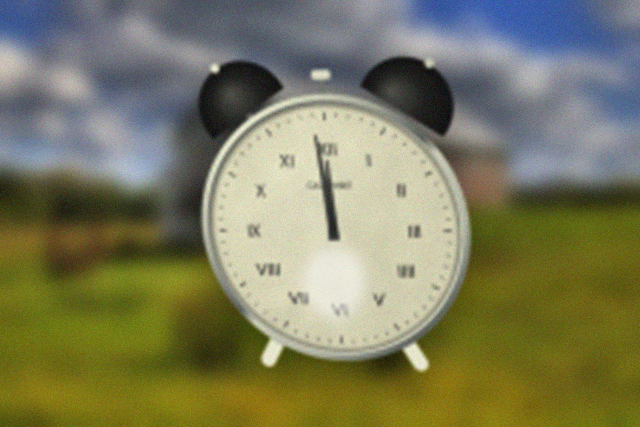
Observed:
11h59
